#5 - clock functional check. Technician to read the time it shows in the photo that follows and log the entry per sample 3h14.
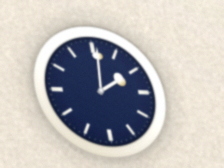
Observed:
2h01
